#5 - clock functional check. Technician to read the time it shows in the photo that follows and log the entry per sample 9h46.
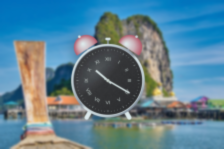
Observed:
10h20
